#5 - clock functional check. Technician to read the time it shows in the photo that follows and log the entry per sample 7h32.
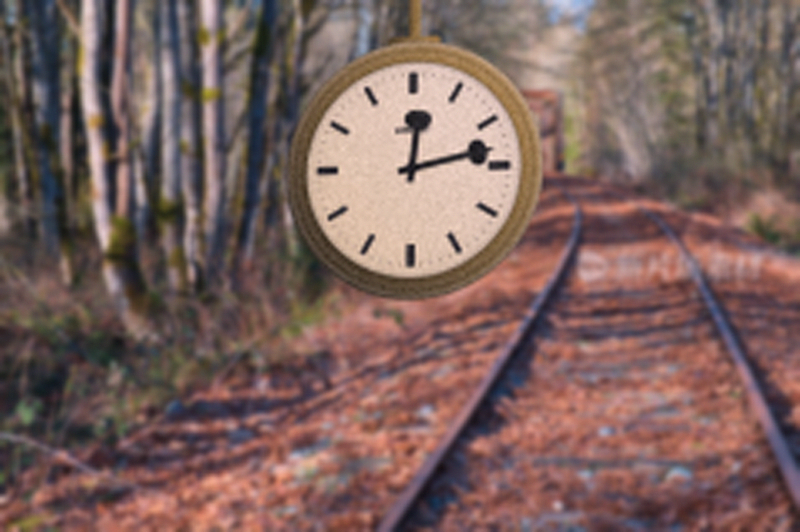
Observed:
12h13
